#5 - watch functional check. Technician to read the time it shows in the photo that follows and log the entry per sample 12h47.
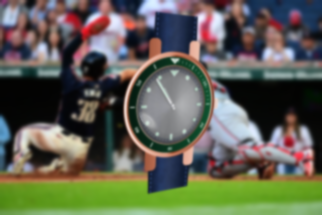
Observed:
10h54
